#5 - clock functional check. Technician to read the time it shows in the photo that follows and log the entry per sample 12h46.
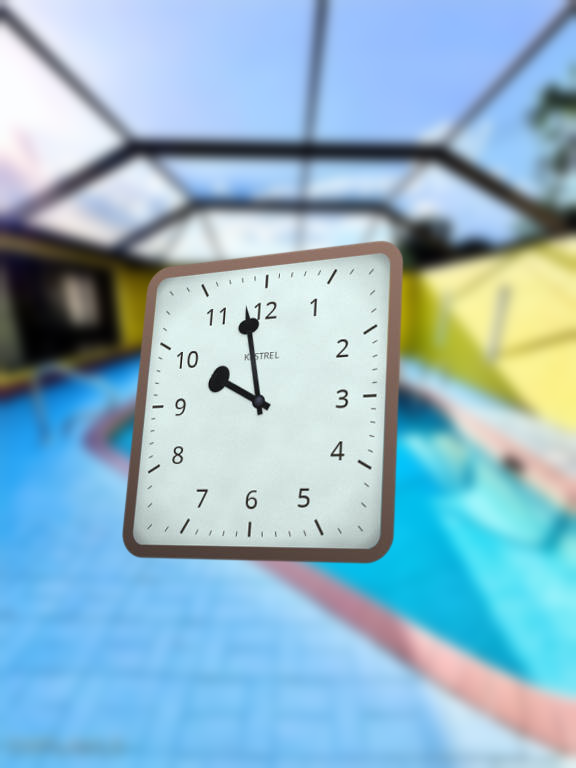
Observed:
9h58
